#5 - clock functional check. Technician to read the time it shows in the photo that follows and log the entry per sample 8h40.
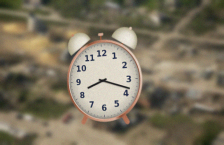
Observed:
8h18
